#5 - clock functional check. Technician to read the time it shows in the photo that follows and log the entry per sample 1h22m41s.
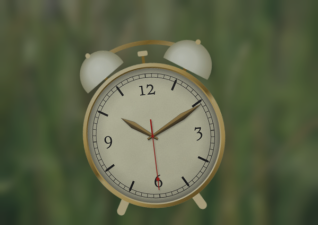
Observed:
10h10m30s
